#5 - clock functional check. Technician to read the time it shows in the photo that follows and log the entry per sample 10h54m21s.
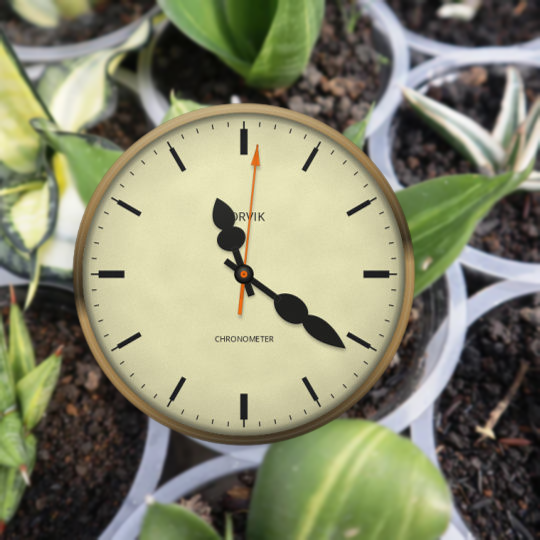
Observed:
11h21m01s
